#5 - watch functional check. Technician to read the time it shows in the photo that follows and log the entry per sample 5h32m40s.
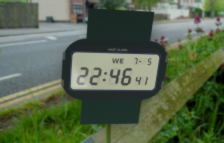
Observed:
22h46m41s
